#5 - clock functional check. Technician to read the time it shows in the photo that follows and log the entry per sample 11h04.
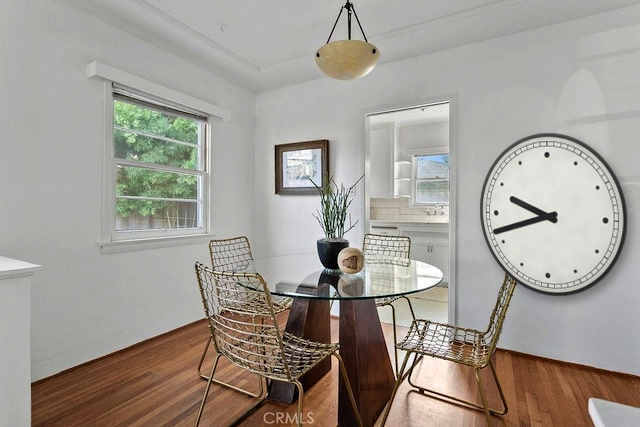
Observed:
9h42
